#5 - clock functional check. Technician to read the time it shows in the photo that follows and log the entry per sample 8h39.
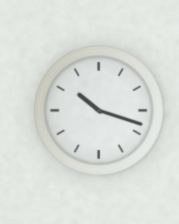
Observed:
10h18
